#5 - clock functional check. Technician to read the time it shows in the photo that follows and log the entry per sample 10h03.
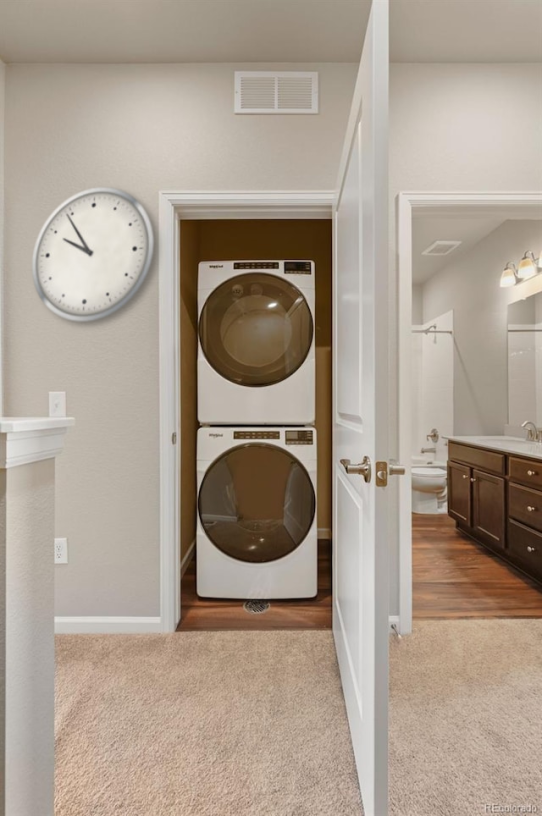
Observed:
9h54
